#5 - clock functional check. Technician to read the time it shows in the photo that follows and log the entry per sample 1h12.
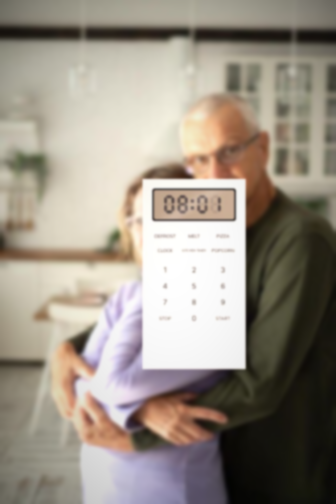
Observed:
8h01
